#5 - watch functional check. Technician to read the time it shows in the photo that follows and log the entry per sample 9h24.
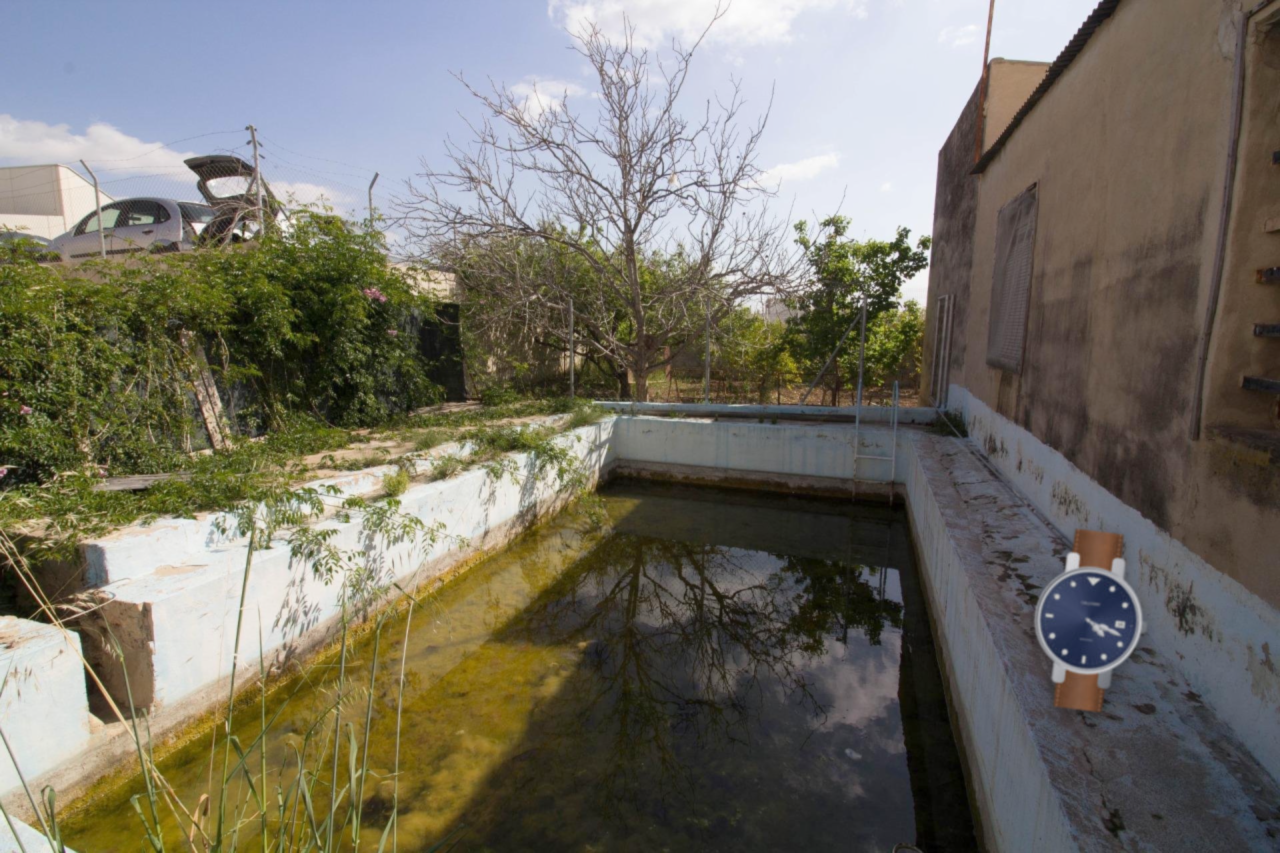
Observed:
4h18
